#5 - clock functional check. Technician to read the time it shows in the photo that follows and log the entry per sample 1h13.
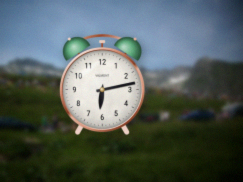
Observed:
6h13
